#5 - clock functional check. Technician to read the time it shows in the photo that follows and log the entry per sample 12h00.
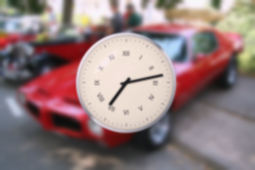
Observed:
7h13
